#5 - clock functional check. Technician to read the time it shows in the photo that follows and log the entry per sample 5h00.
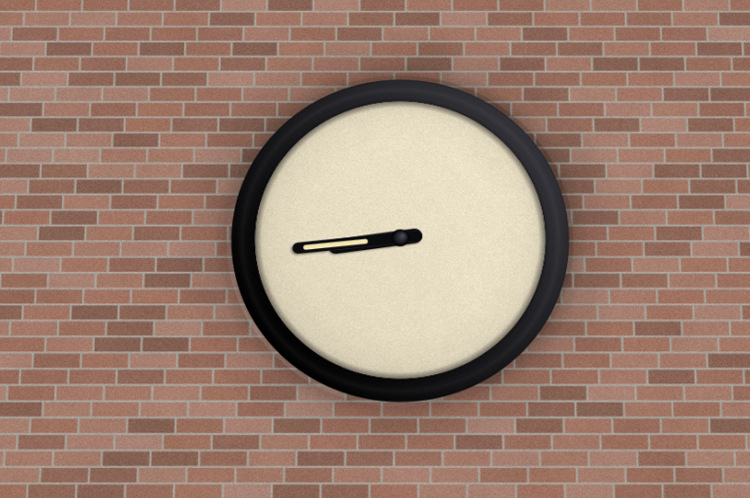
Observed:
8h44
